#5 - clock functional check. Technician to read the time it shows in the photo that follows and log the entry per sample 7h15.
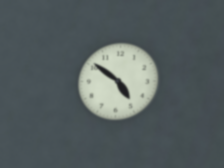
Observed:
4h51
